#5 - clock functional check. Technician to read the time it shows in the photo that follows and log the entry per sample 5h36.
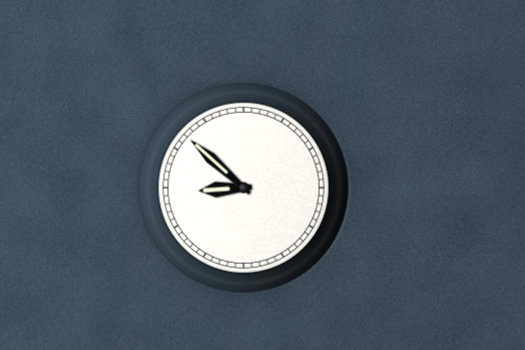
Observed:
8h52
